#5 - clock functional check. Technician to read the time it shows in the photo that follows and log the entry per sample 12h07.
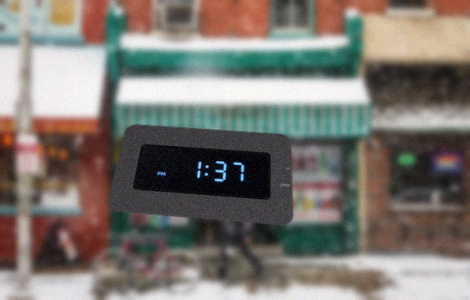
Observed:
1h37
